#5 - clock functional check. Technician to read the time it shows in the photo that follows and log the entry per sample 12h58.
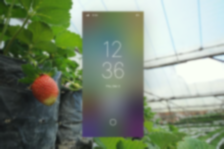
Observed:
12h36
